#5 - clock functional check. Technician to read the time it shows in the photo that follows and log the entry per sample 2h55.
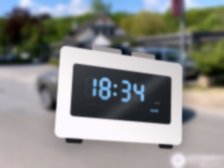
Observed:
18h34
